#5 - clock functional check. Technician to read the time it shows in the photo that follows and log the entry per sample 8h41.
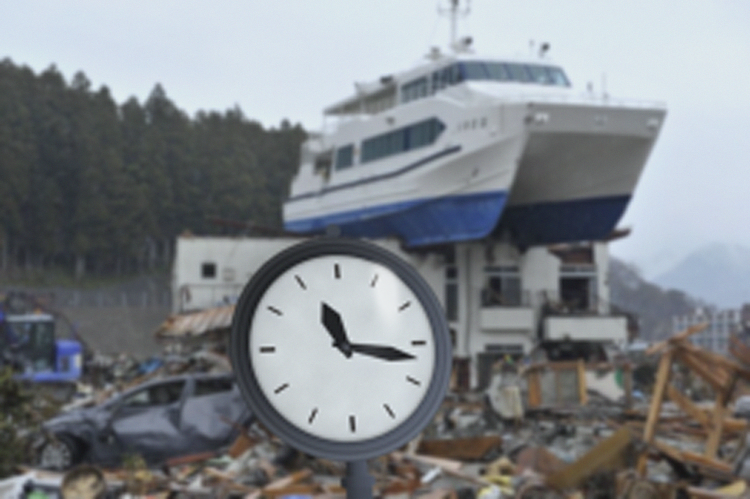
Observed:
11h17
